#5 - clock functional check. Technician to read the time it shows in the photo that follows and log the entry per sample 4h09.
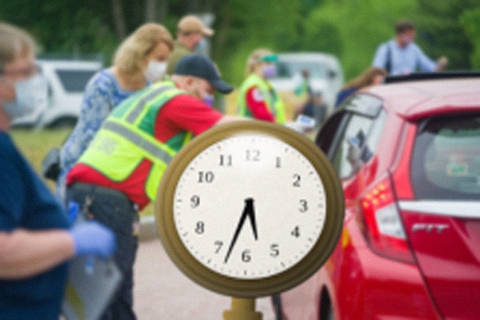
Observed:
5h33
